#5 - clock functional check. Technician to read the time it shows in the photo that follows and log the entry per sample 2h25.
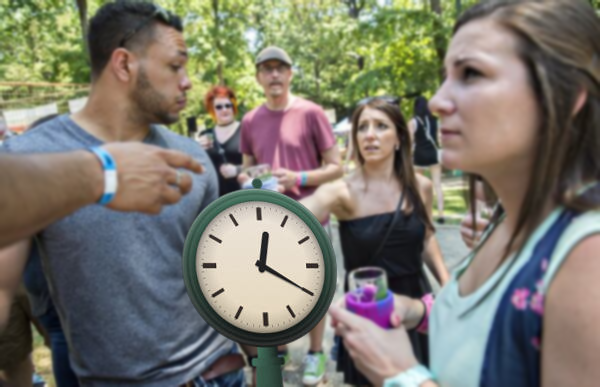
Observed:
12h20
